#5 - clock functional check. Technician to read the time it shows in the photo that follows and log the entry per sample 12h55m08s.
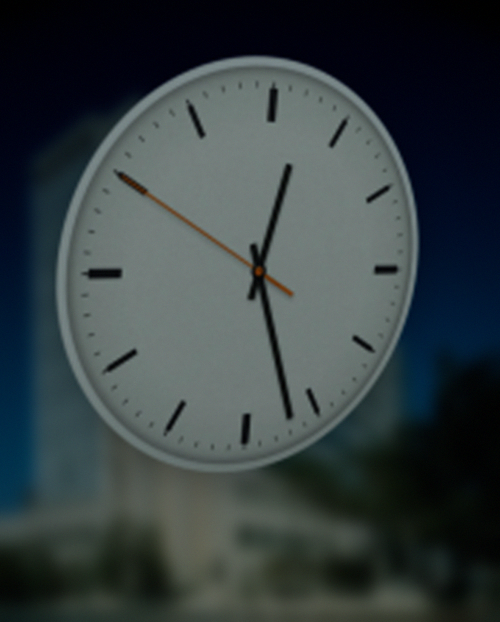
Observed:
12h26m50s
